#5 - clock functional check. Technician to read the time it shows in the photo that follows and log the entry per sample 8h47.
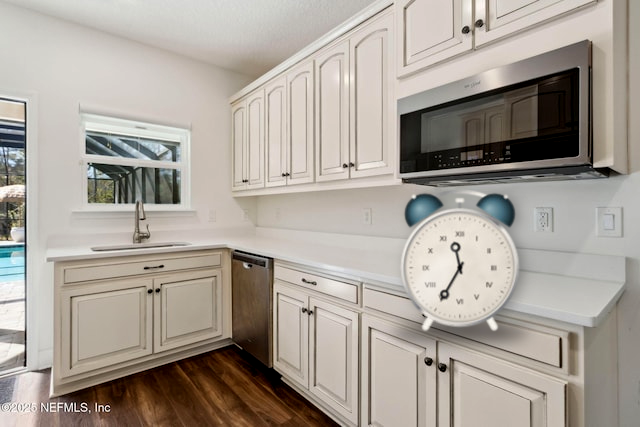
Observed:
11h35
